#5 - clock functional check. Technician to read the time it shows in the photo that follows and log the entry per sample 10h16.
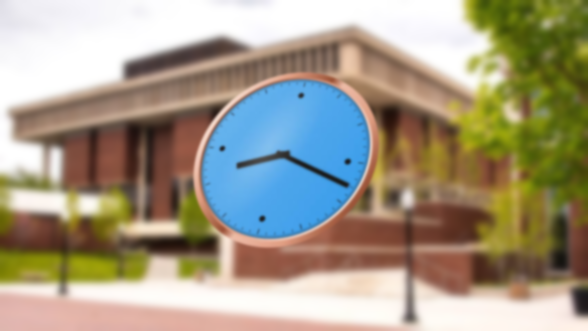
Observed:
8h18
